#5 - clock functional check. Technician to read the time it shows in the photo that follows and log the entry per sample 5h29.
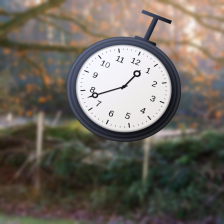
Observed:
12h38
